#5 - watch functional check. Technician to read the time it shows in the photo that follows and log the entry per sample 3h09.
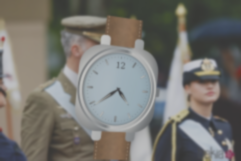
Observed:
4h39
